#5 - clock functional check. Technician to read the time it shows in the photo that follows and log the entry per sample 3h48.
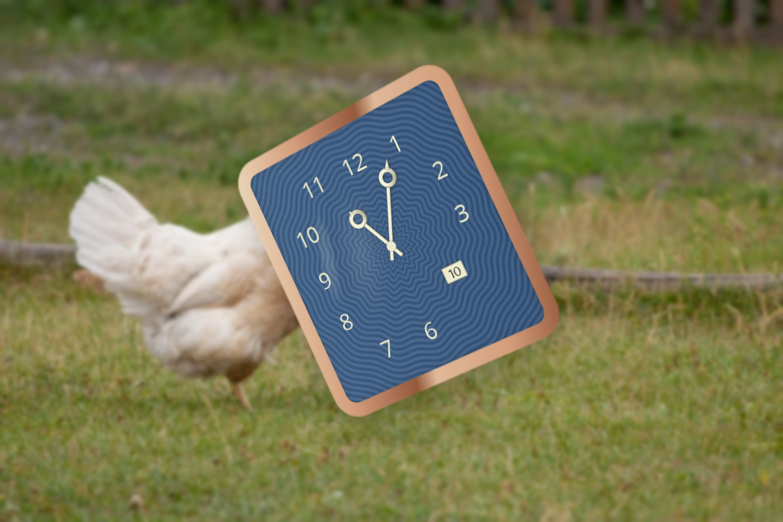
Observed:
11h04
